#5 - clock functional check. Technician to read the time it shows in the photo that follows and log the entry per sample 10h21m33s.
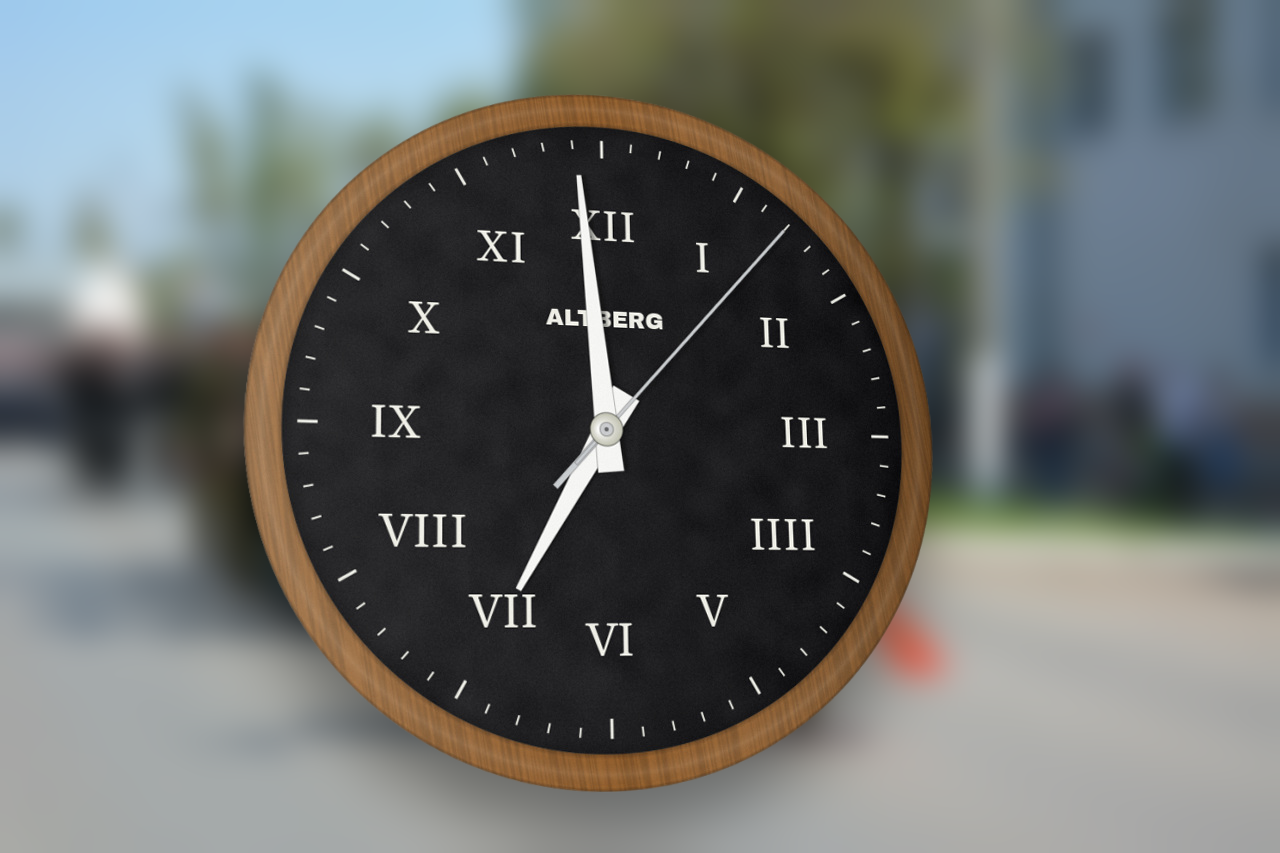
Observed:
6h59m07s
